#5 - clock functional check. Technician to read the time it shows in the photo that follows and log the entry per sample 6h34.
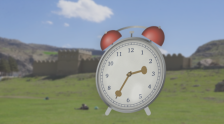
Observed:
2h35
